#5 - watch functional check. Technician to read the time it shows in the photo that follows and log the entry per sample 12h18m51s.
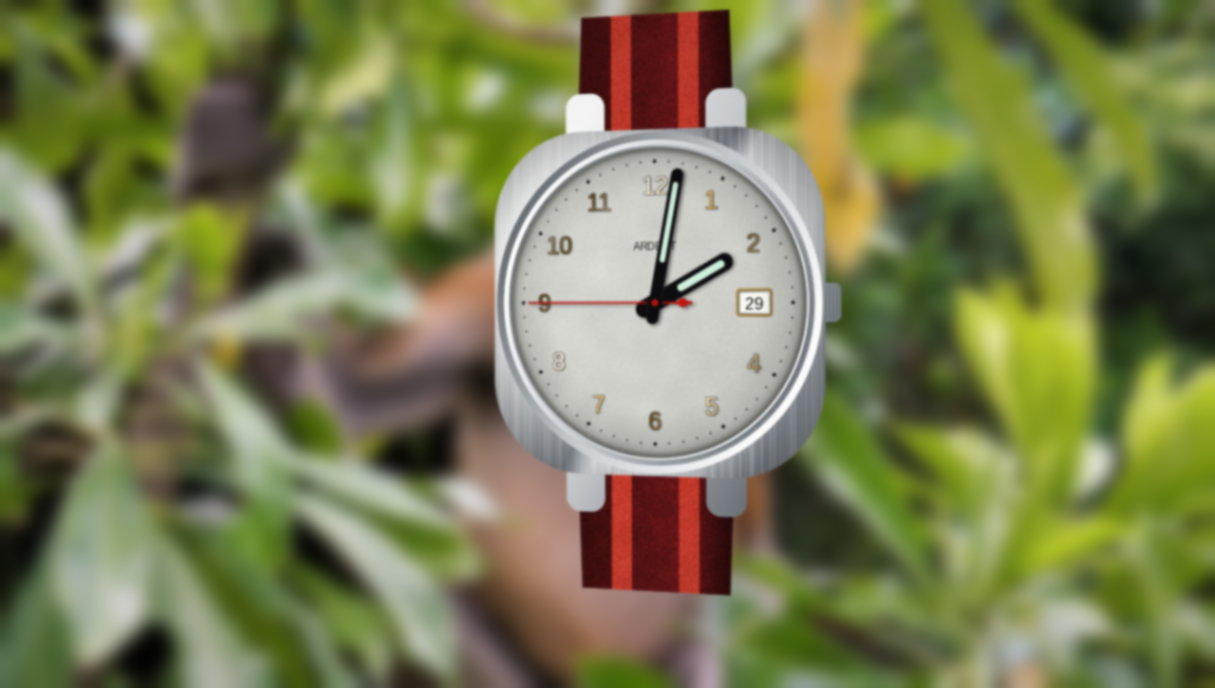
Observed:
2h01m45s
